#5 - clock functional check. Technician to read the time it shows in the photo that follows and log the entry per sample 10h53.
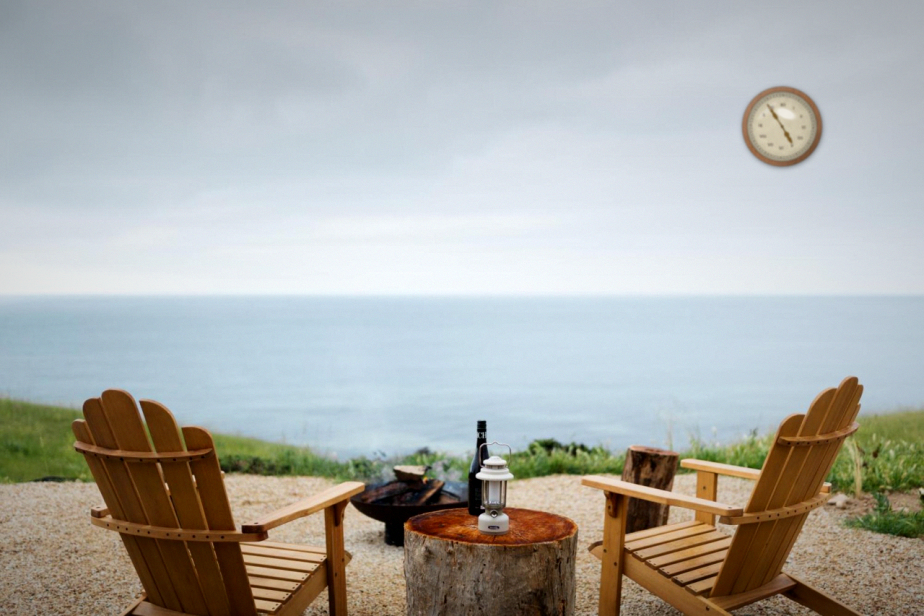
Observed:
4h54
